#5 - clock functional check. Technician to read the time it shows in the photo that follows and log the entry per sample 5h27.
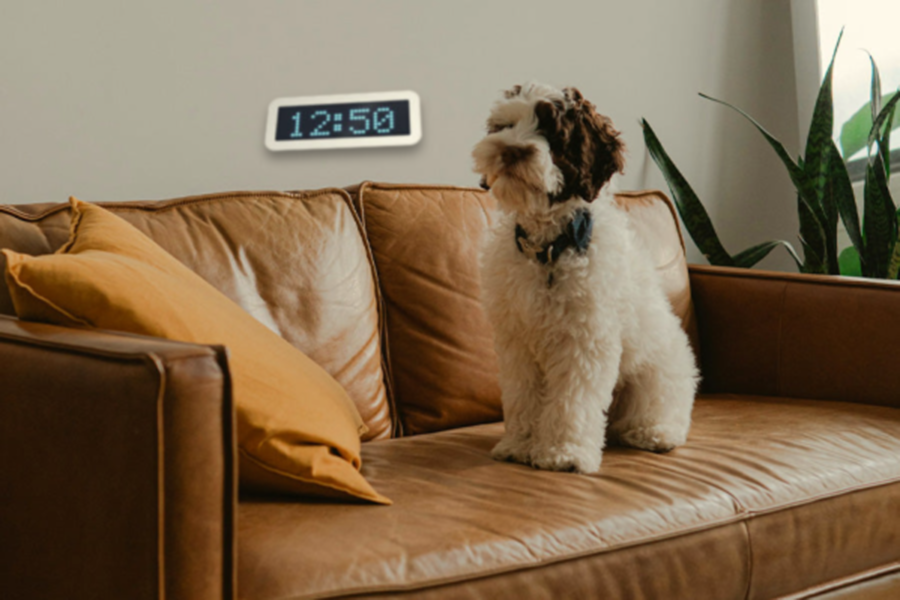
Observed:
12h50
